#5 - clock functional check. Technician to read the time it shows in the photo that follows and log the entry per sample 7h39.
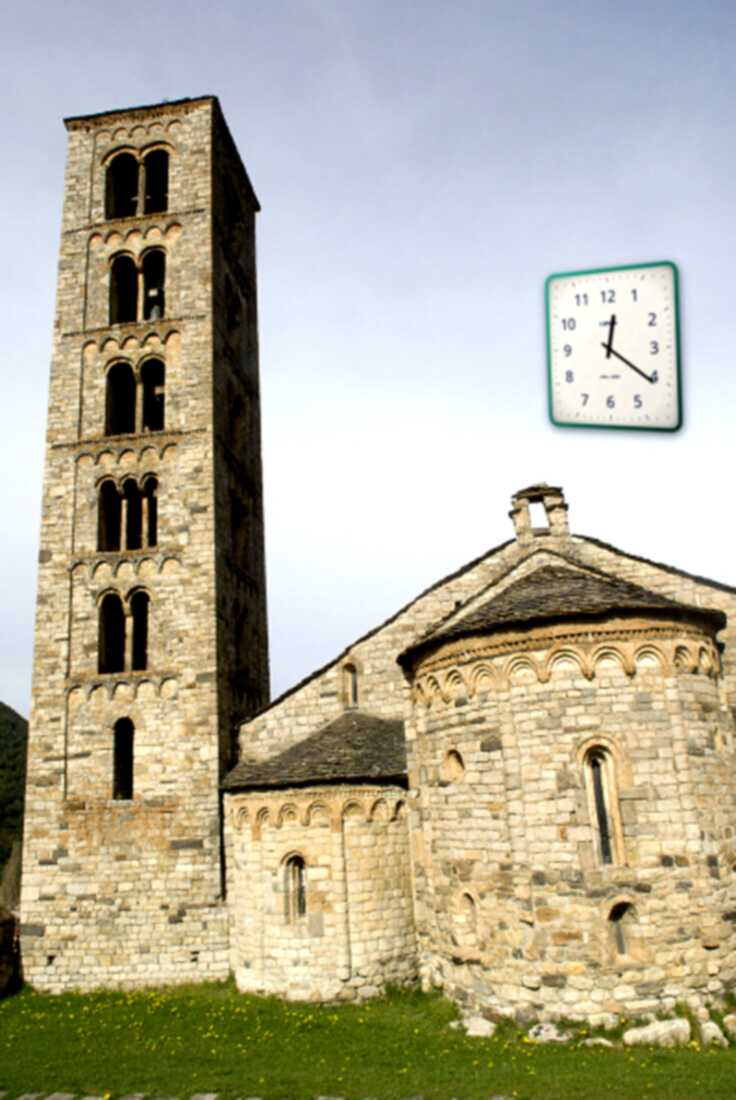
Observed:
12h21
